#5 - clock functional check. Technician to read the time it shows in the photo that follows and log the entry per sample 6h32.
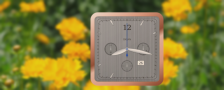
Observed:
8h17
